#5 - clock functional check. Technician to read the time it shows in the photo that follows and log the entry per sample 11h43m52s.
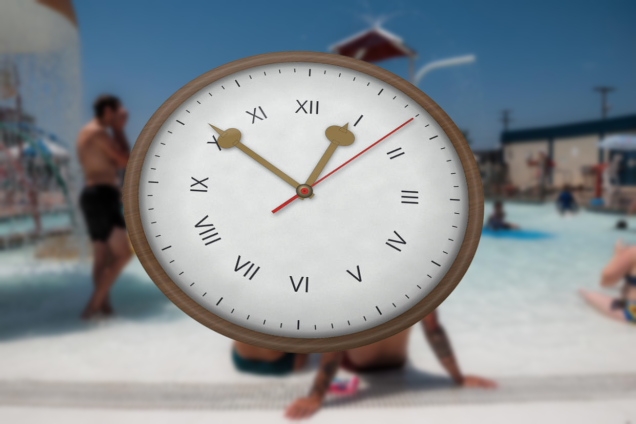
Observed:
12h51m08s
